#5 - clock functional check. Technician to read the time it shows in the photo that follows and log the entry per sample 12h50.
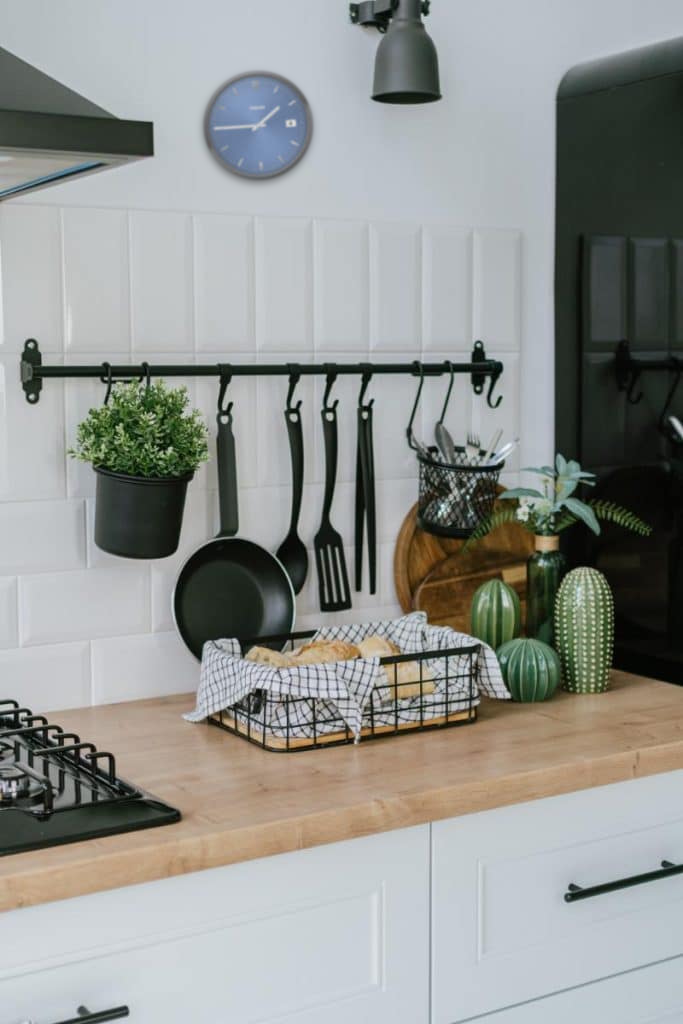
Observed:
1h45
